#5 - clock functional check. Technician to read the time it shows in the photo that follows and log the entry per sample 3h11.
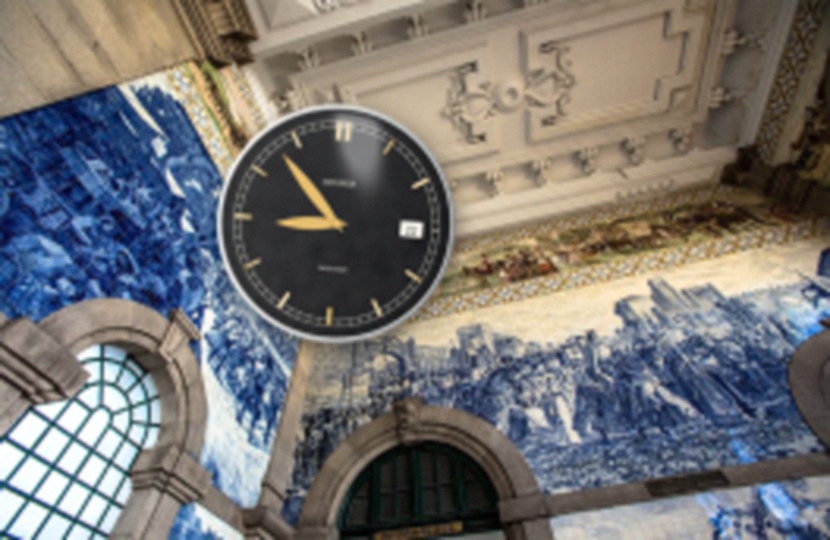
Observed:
8h53
